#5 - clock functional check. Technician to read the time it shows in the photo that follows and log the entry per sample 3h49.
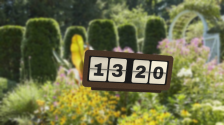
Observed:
13h20
